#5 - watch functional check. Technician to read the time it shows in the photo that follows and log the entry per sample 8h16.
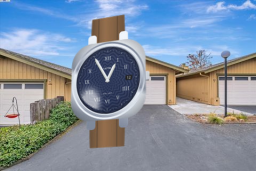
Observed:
12h55
